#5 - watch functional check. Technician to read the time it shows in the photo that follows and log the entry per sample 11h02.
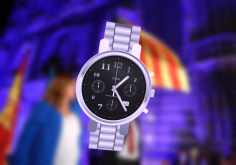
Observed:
1h24
